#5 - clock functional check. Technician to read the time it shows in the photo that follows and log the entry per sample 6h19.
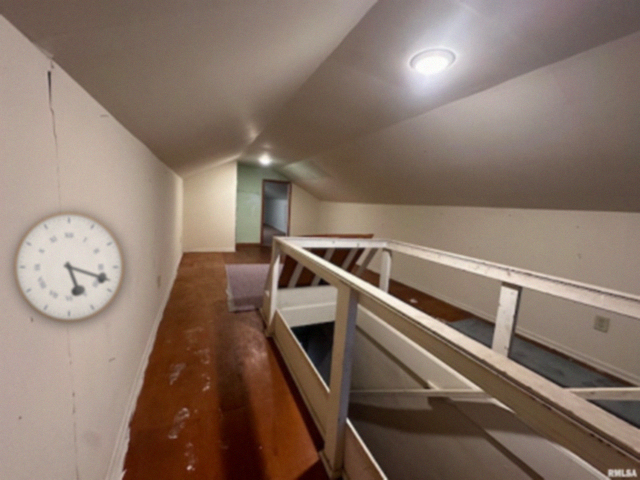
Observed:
5h18
